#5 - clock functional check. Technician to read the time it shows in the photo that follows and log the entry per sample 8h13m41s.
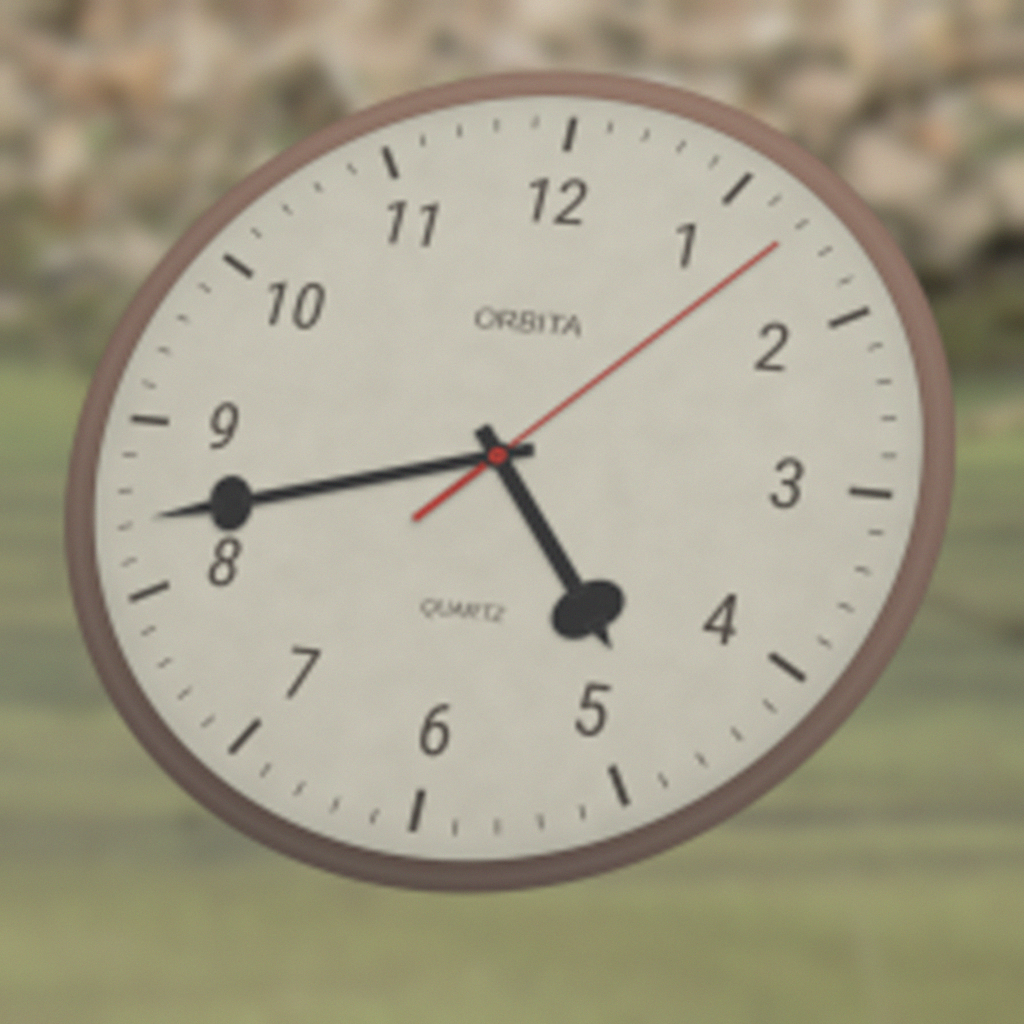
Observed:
4h42m07s
